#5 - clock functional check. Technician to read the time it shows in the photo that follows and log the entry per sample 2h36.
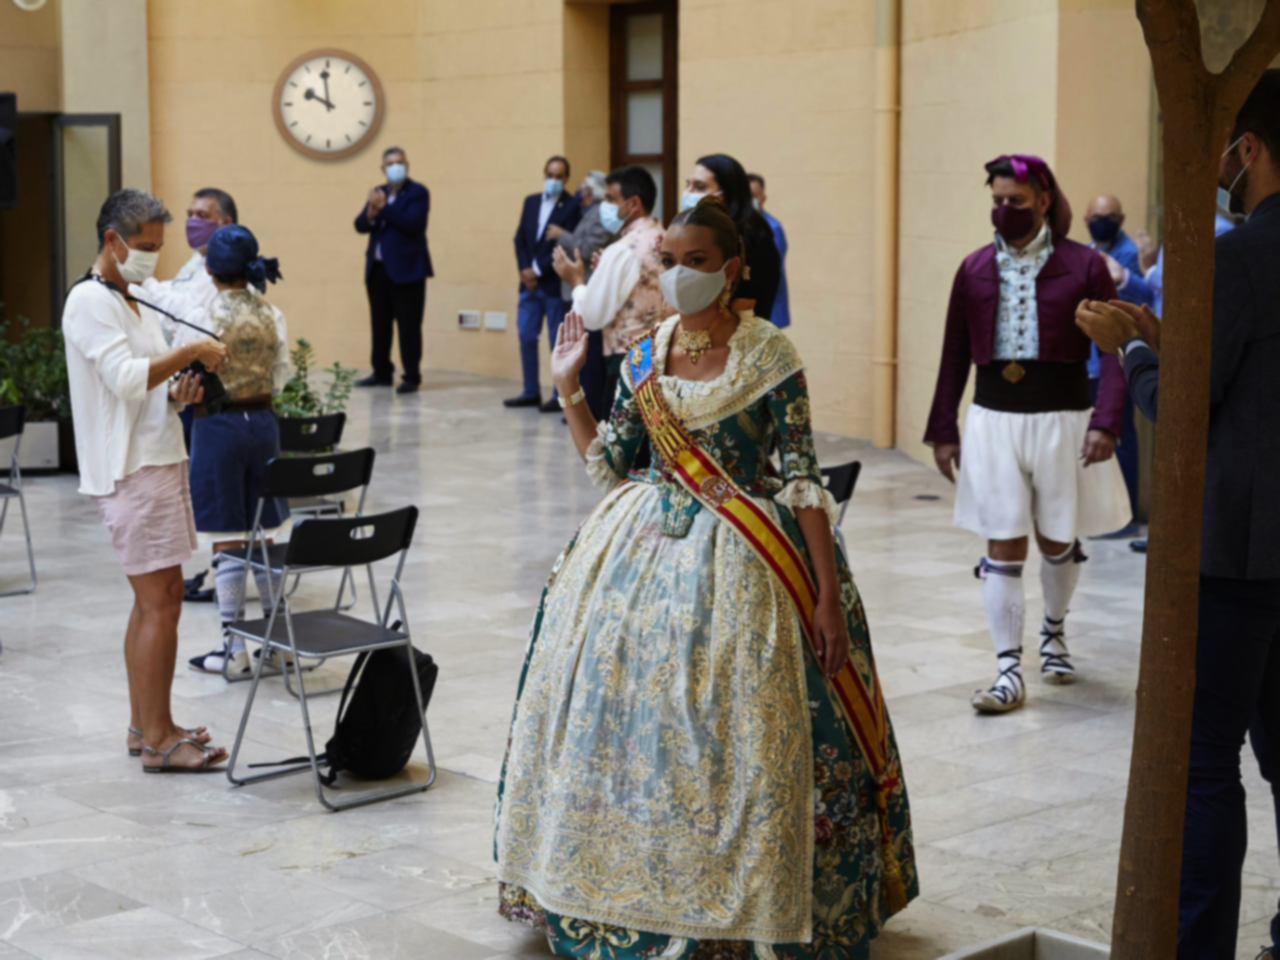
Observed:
9h59
